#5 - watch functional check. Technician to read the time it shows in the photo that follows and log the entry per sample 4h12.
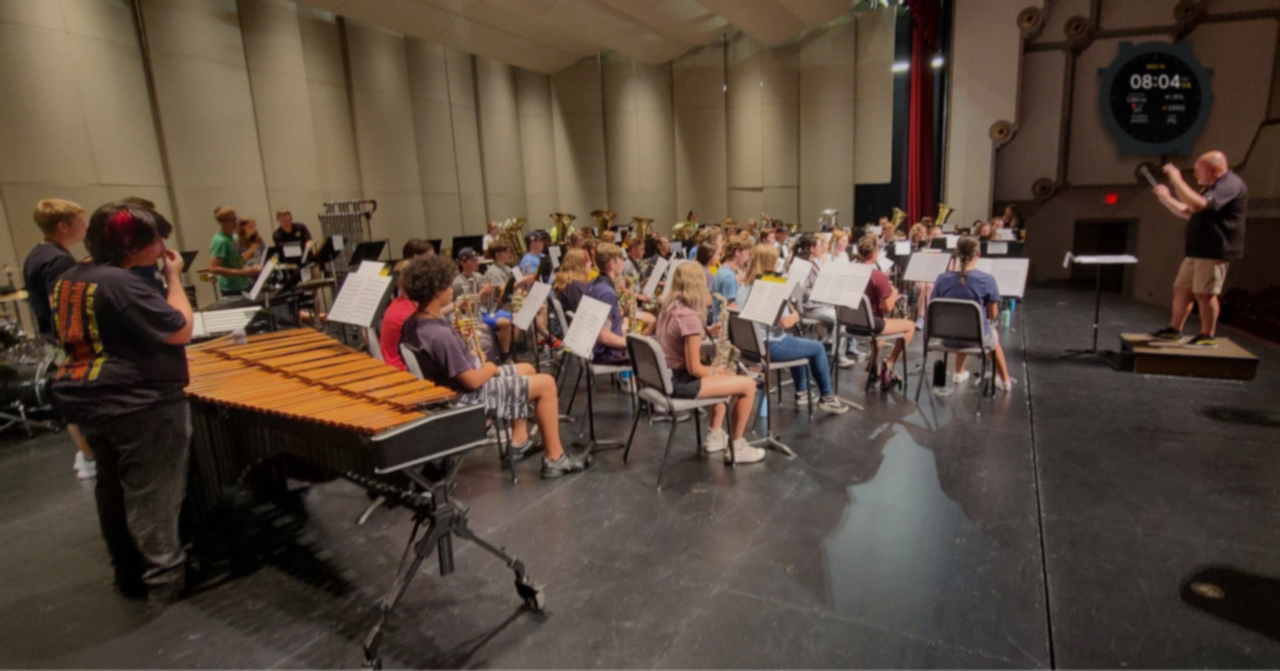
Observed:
8h04
